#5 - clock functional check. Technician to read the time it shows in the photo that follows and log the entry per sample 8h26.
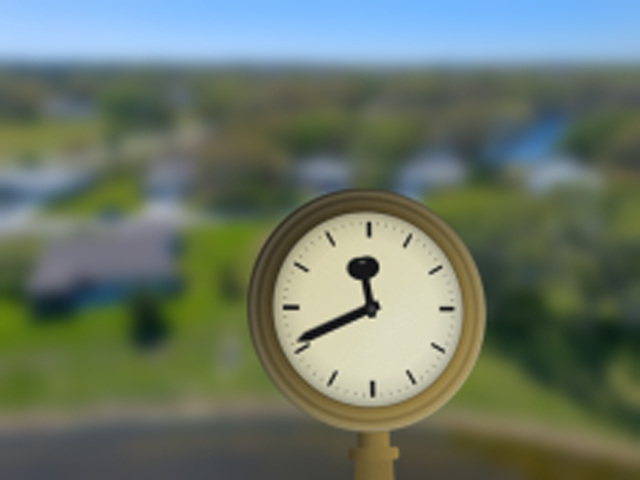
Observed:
11h41
